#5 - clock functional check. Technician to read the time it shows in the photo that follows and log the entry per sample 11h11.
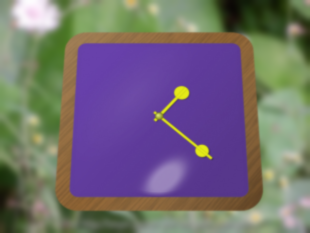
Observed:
1h22
